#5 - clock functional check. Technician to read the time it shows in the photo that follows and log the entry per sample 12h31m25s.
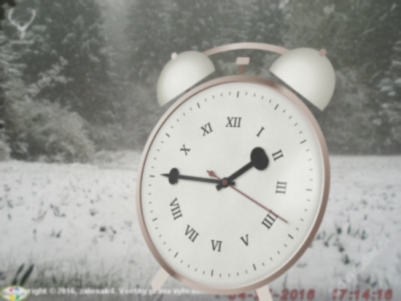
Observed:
1h45m19s
